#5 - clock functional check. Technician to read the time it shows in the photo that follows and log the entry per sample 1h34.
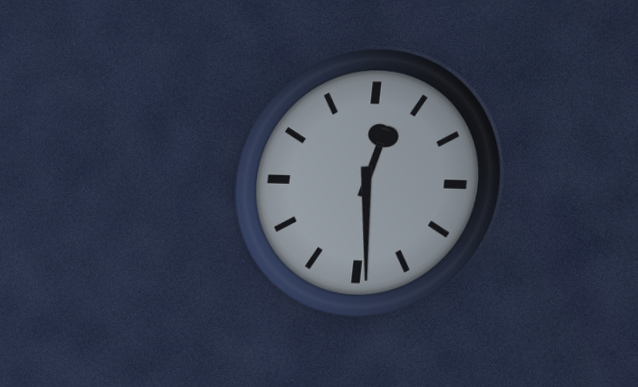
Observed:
12h29
